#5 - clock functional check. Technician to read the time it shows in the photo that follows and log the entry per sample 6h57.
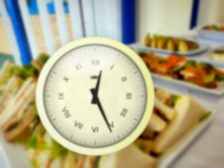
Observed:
12h26
